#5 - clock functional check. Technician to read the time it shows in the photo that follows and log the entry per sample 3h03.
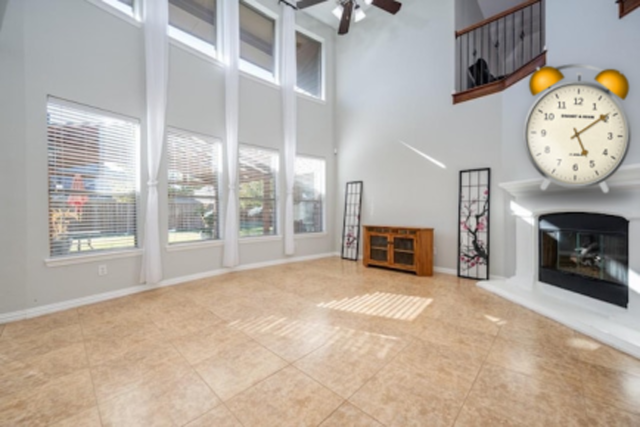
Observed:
5h09
